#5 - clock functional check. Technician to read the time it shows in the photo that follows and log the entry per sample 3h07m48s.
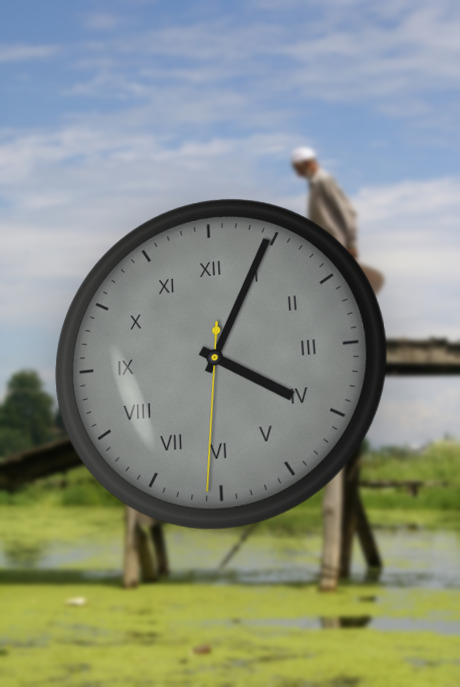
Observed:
4h04m31s
